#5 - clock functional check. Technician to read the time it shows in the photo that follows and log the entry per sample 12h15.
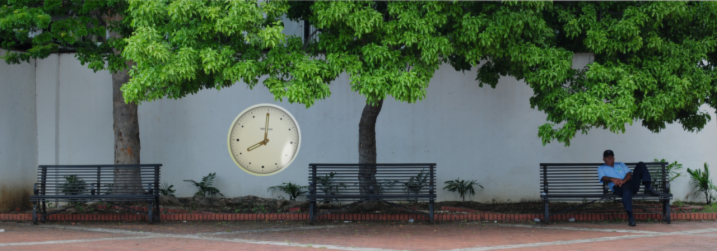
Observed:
8h00
